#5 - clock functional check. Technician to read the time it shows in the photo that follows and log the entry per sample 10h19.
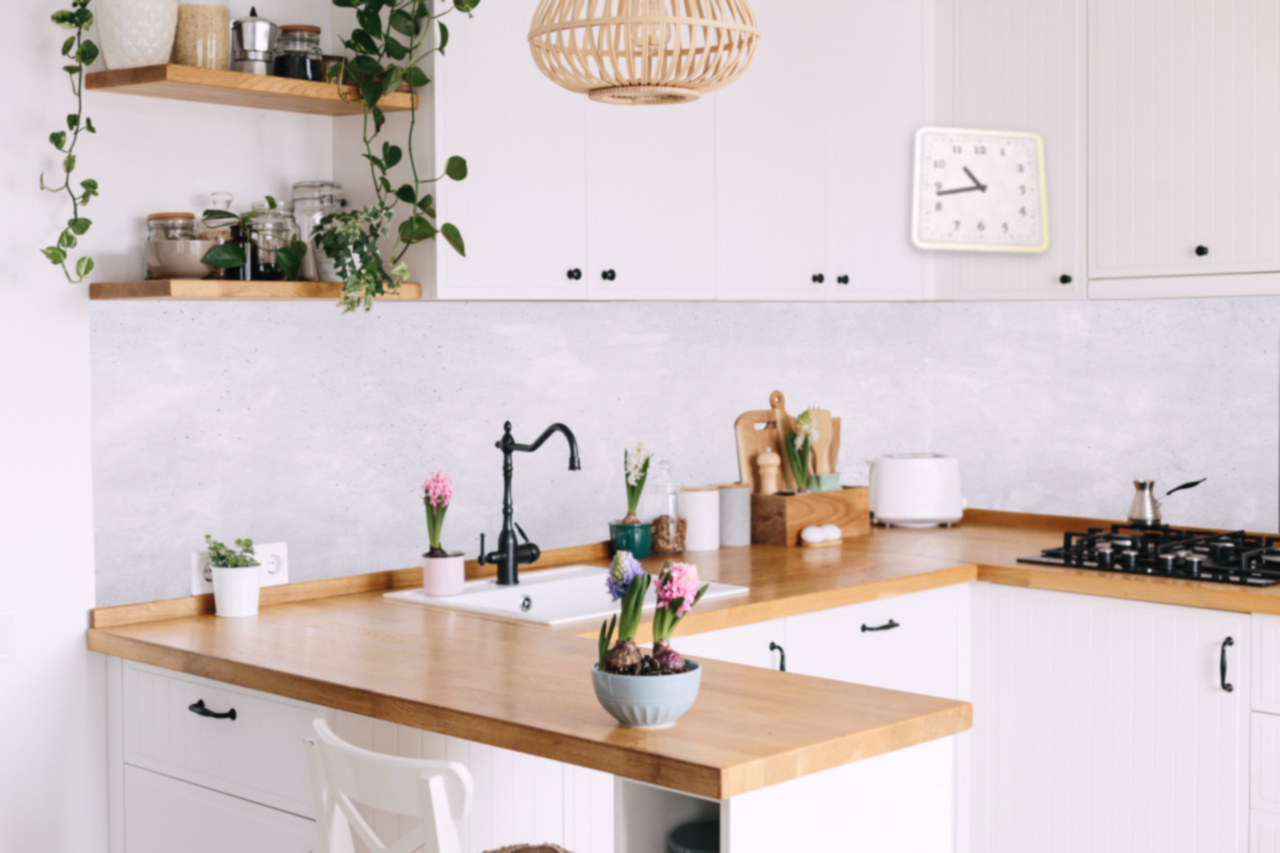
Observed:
10h43
